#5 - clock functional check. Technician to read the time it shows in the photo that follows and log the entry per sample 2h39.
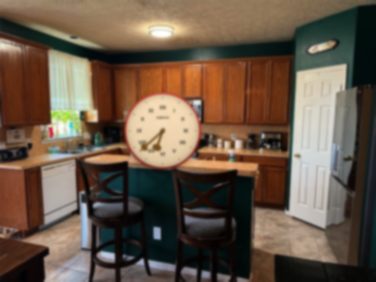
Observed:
6h38
